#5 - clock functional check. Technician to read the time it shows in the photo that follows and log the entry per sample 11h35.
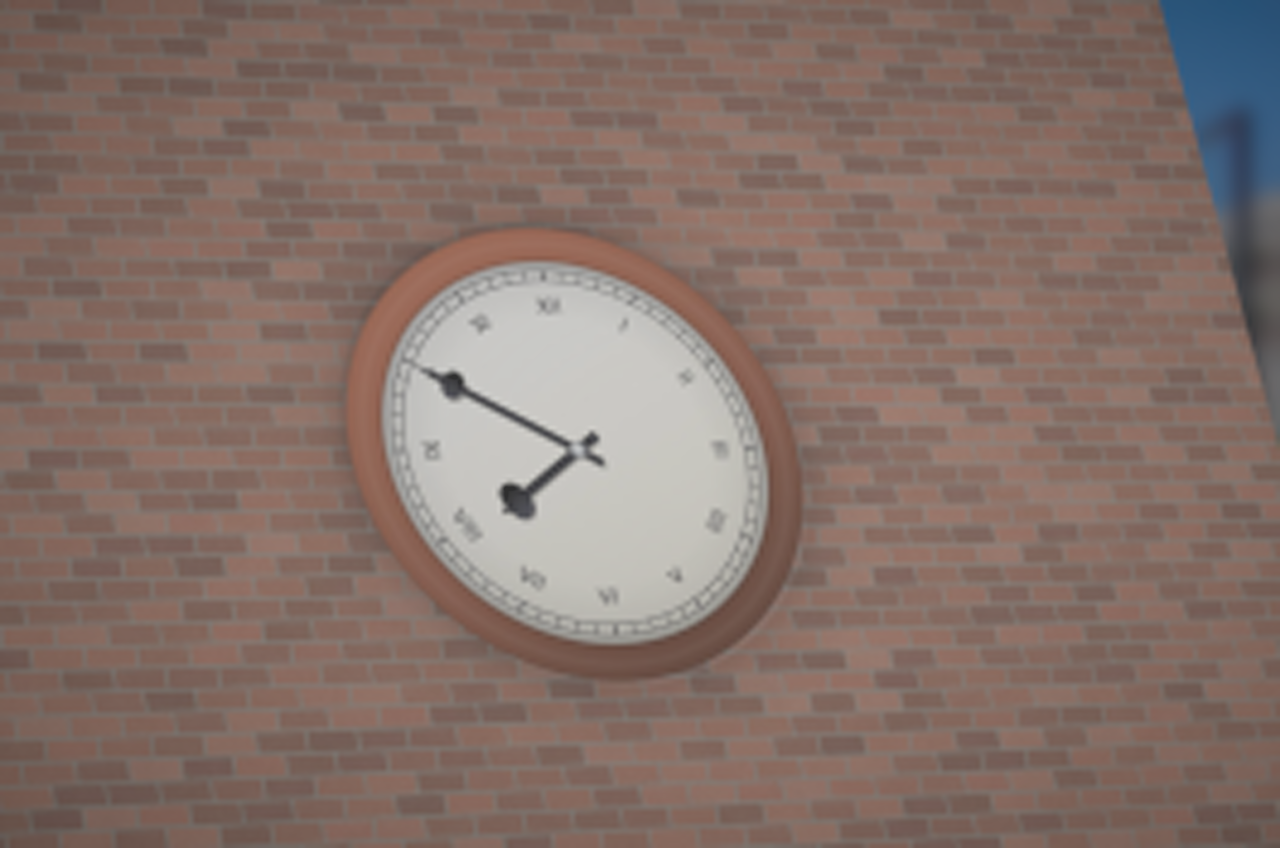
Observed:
7h50
